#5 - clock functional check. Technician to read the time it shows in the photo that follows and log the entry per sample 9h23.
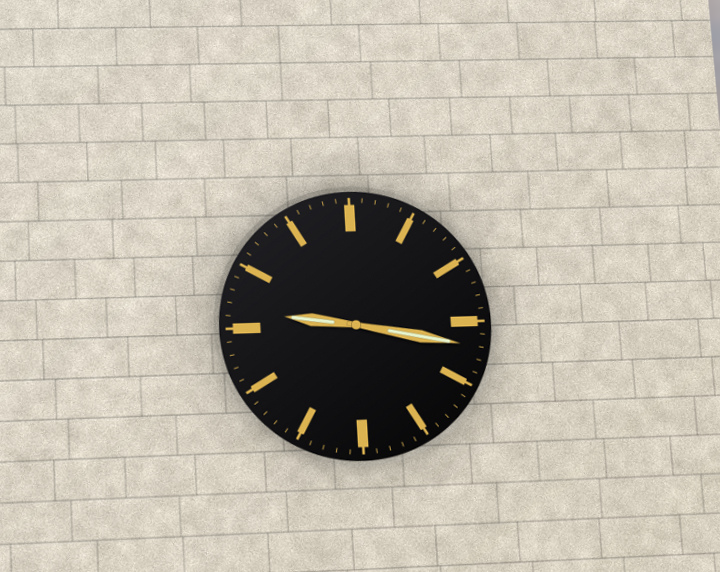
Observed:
9h17
